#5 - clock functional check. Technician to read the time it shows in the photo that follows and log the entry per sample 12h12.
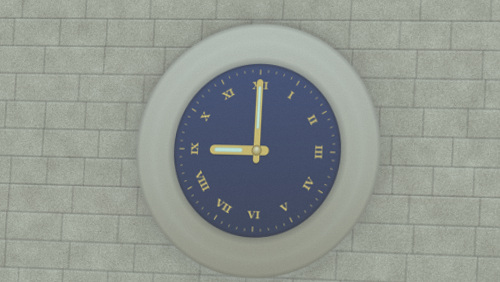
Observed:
9h00
